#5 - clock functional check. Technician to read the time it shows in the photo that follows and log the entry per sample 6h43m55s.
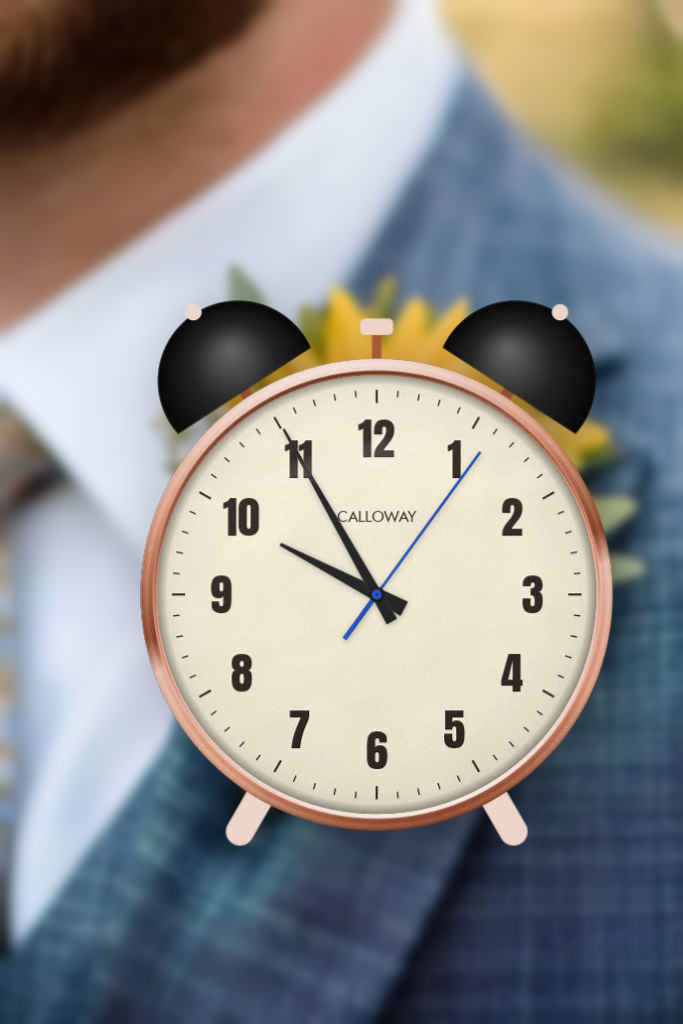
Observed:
9h55m06s
